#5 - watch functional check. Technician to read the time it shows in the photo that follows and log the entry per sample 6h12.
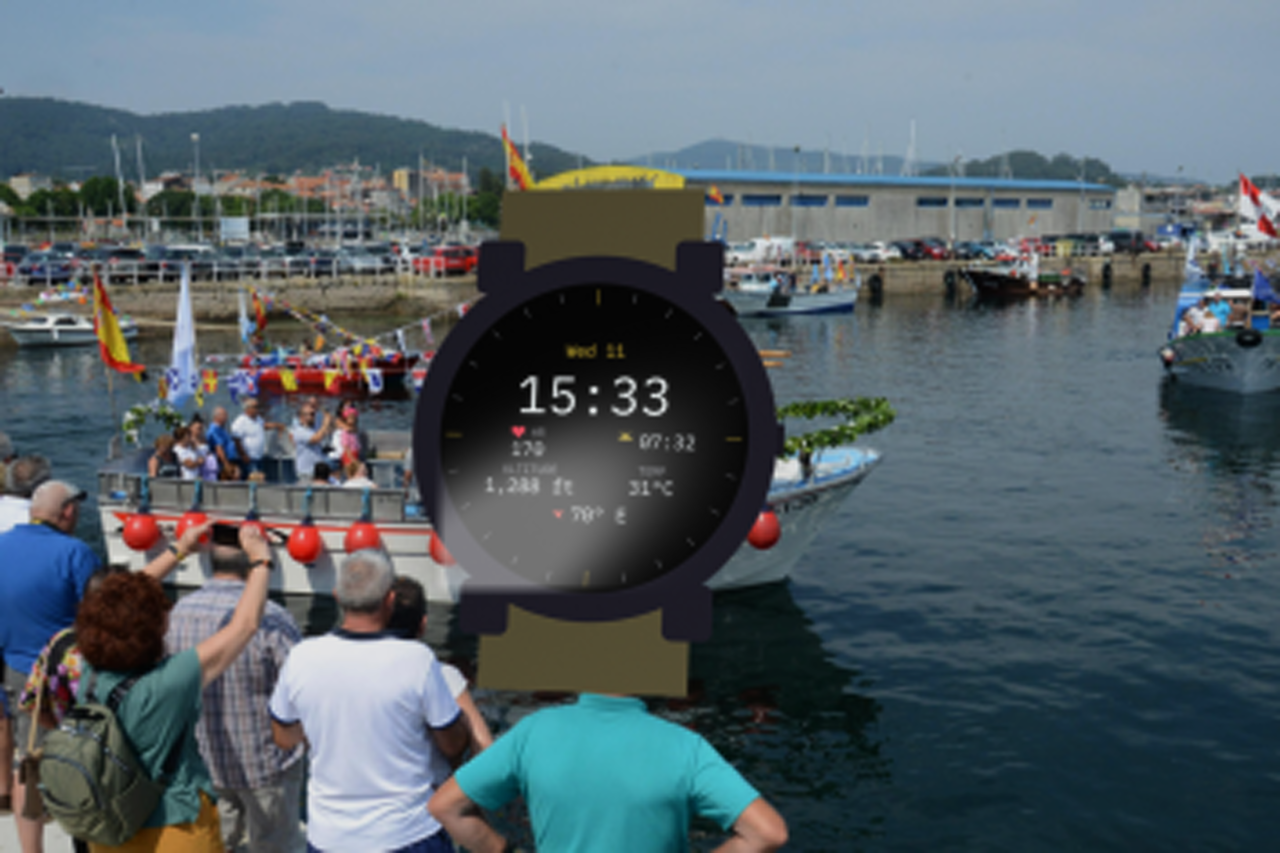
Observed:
15h33
